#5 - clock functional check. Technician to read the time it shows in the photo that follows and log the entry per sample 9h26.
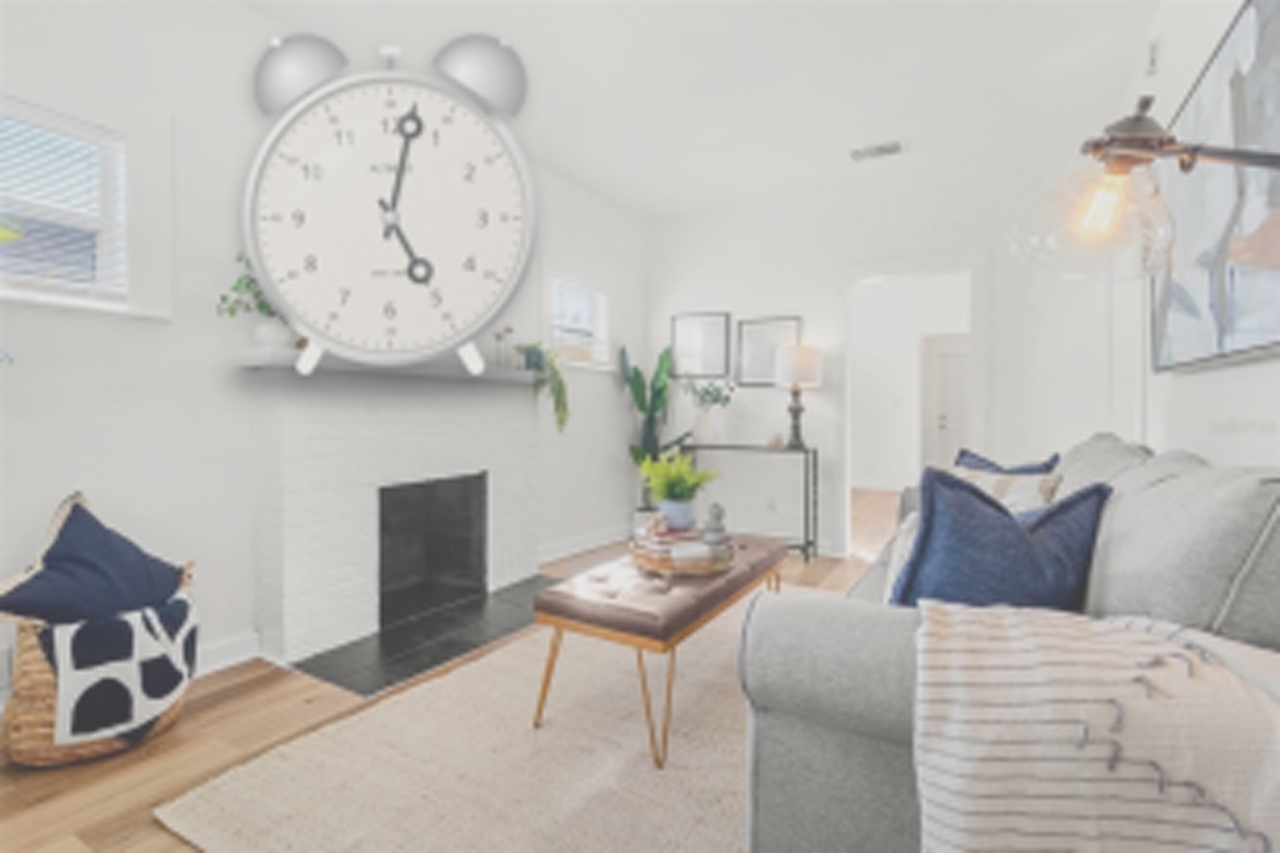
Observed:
5h02
